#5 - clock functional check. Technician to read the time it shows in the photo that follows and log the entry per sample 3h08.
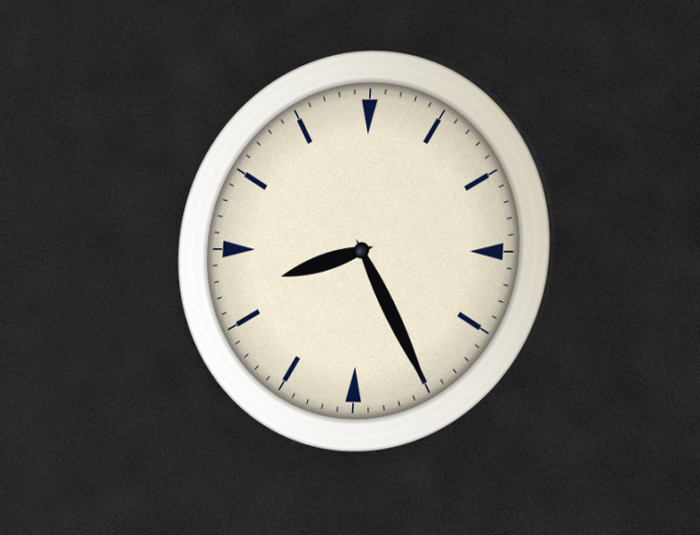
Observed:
8h25
